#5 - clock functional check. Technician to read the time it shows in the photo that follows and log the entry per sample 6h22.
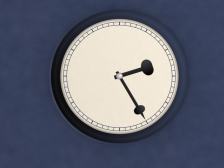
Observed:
2h25
